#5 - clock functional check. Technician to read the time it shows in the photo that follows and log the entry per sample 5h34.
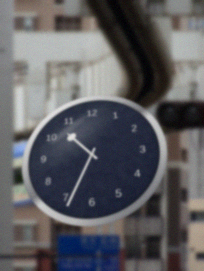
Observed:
10h34
